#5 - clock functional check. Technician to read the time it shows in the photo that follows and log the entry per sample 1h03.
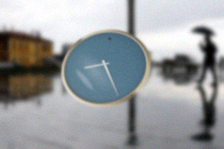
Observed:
8h25
